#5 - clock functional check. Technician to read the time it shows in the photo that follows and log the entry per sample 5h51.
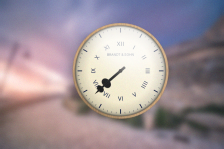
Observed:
7h38
